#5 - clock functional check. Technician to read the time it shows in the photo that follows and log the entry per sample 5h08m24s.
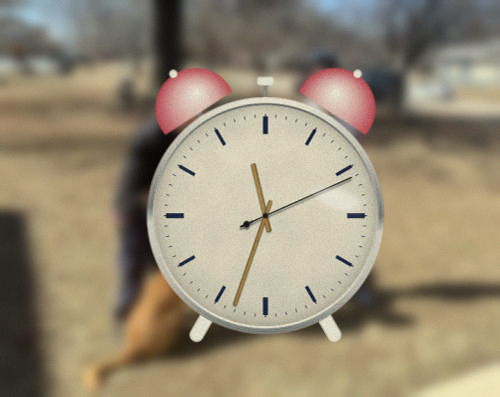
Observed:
11h33m11s
